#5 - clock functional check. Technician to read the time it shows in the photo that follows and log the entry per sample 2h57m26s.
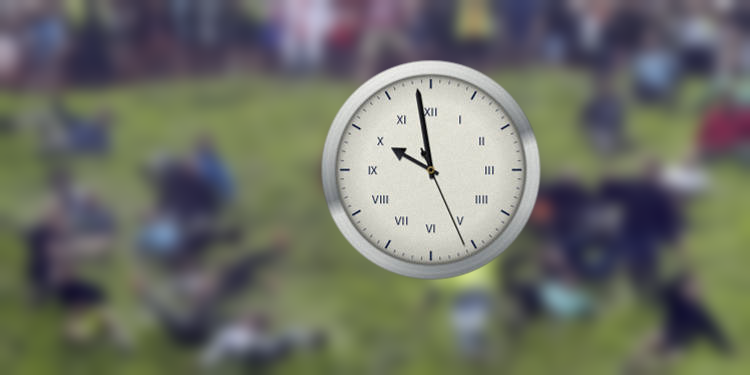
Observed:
9h58m26s
